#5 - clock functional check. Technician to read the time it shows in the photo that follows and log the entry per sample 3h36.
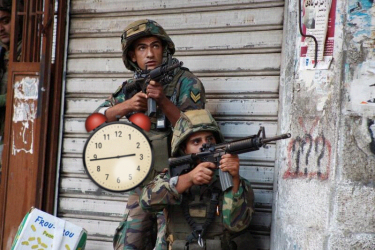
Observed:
2h44
